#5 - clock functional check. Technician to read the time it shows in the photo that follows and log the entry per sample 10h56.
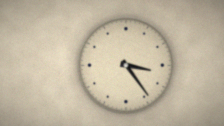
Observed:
3h24
